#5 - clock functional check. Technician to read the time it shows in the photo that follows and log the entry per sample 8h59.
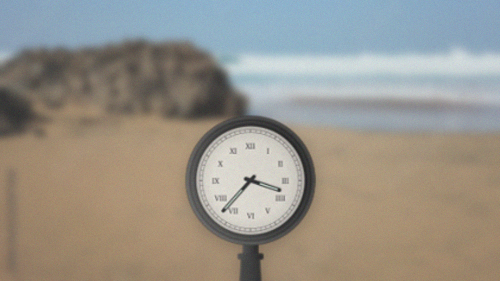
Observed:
3h37
